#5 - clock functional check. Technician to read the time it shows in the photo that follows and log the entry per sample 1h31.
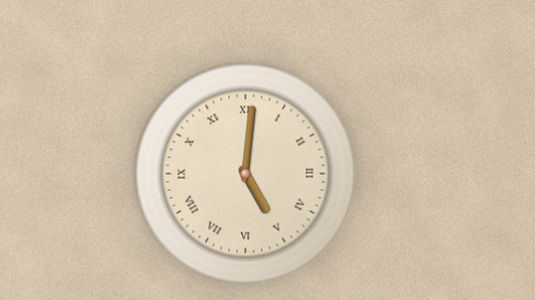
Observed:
5h01
